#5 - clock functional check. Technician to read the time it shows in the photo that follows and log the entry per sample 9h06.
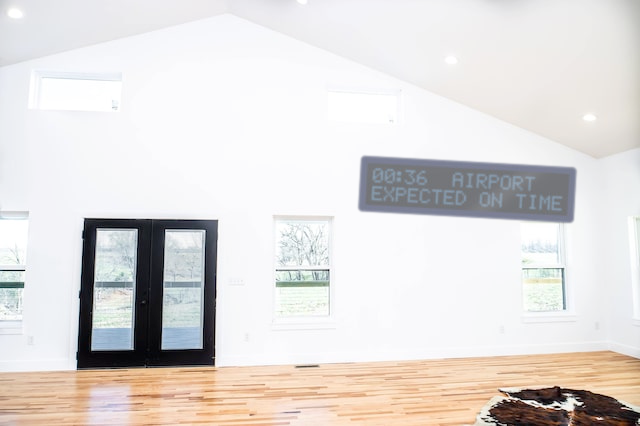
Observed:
0h36
